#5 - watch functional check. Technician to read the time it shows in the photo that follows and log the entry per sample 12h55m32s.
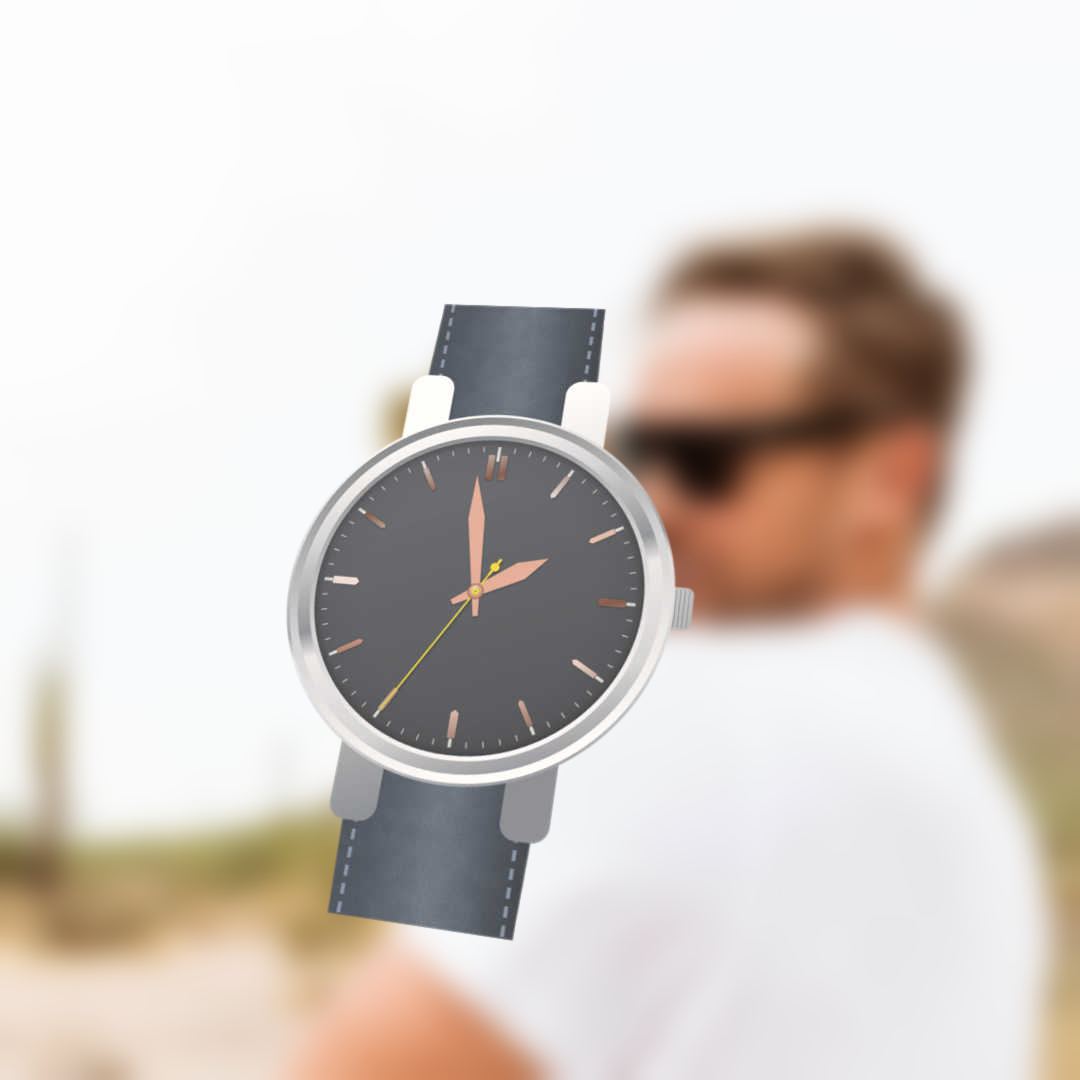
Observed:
1h58m35s
